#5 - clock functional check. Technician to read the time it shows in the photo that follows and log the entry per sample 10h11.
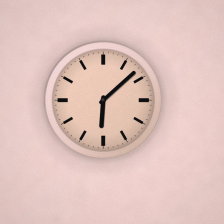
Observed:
6h08
